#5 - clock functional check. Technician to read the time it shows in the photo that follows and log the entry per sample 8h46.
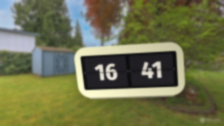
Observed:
16h41
